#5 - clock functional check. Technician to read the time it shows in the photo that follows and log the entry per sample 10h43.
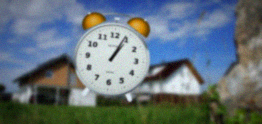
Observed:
1h04
